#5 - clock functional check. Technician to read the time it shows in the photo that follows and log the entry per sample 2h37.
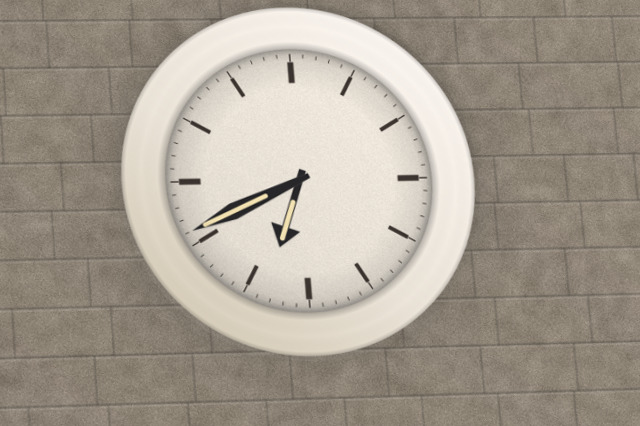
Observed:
6h41
